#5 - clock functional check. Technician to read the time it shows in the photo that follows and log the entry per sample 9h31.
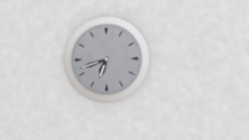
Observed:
6h42
